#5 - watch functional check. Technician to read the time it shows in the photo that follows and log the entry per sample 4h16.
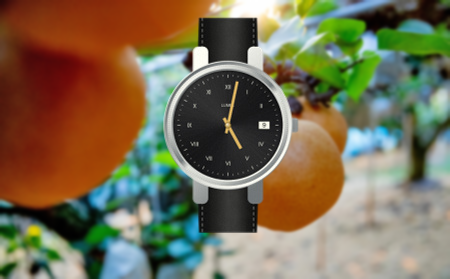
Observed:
5h02
